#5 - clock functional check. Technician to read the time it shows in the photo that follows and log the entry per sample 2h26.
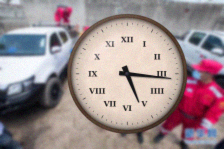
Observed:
5h16
